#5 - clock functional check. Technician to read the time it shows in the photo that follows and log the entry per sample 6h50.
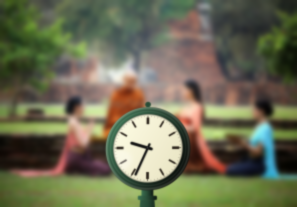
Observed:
9h34
